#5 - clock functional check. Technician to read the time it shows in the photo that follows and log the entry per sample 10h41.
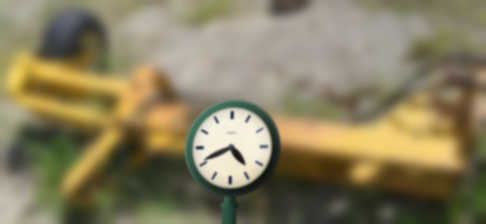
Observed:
4h41
